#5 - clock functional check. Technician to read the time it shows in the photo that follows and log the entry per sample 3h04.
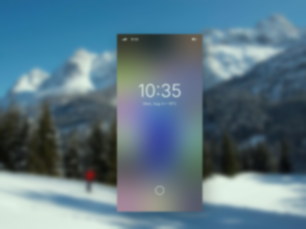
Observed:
10h35
